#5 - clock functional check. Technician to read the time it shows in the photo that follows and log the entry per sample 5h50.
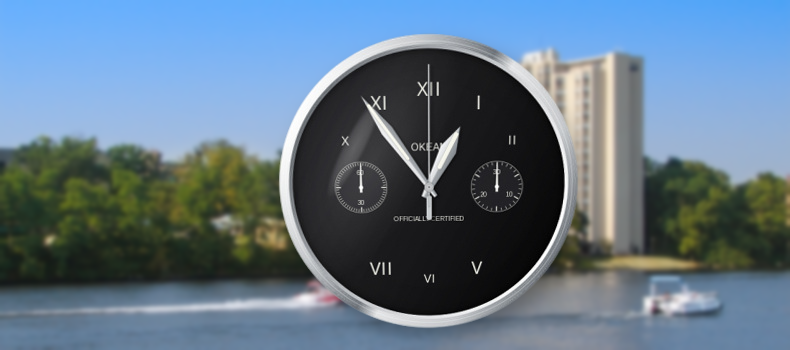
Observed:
12h54
